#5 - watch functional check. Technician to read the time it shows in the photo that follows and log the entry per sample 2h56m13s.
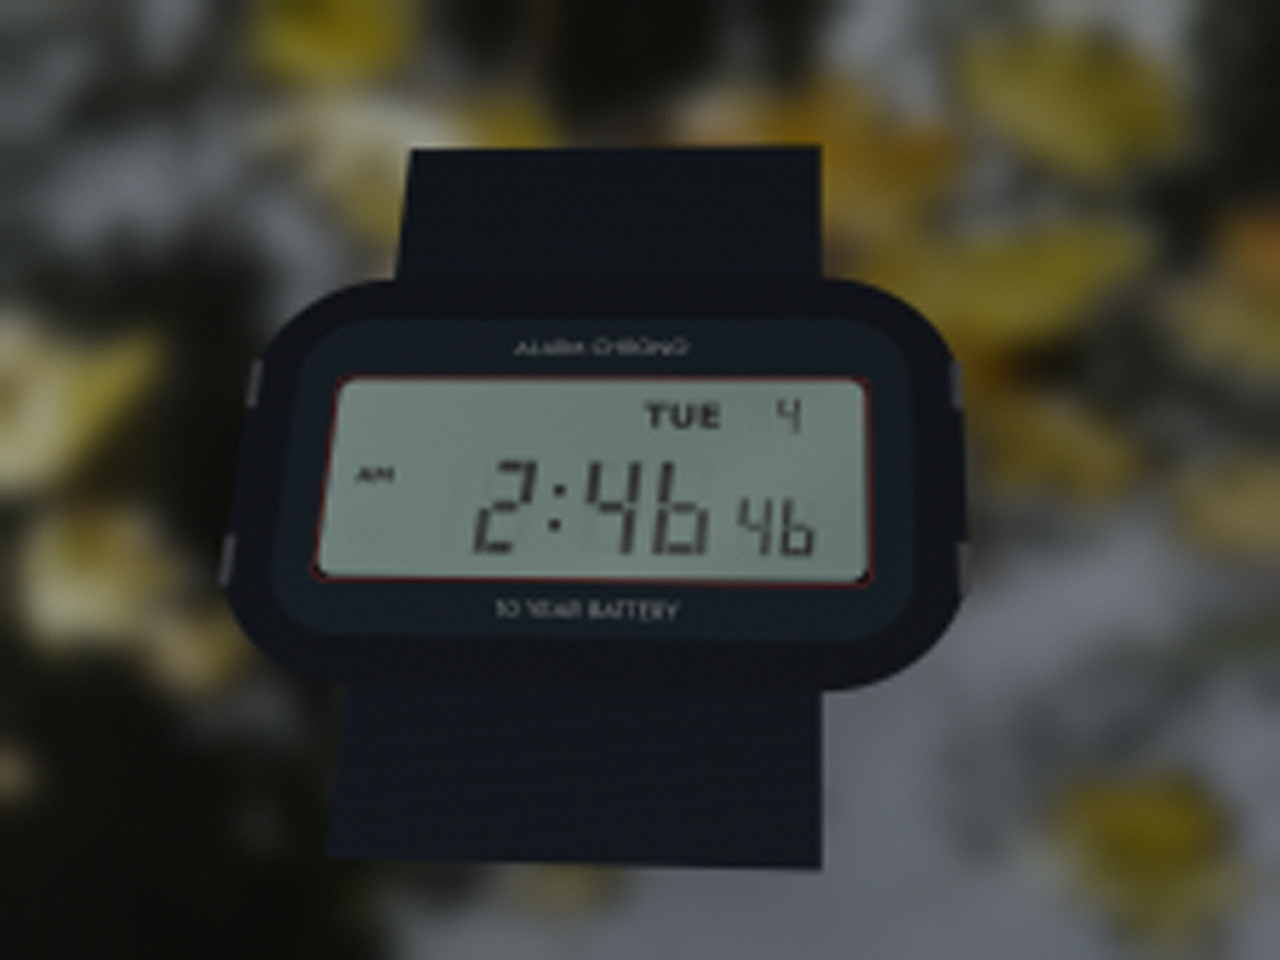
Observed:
2h46m46s
